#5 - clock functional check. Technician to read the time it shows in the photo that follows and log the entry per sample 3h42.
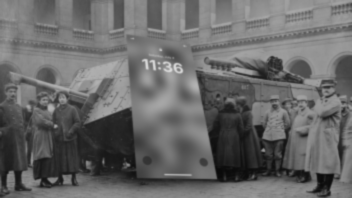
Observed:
11h36
